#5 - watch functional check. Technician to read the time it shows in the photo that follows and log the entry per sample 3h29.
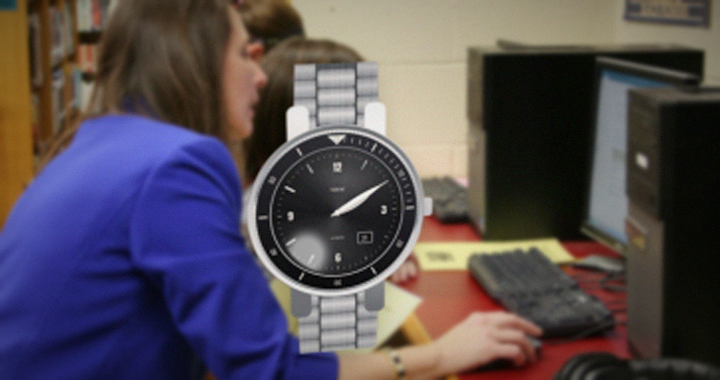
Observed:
2h10
